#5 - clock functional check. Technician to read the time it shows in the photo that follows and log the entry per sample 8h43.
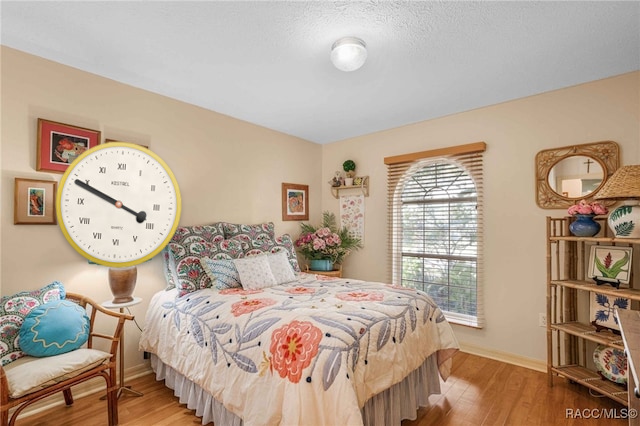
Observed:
3h49
